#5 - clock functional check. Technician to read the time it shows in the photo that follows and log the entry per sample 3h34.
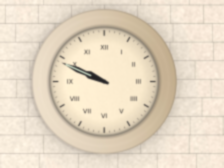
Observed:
9h49
